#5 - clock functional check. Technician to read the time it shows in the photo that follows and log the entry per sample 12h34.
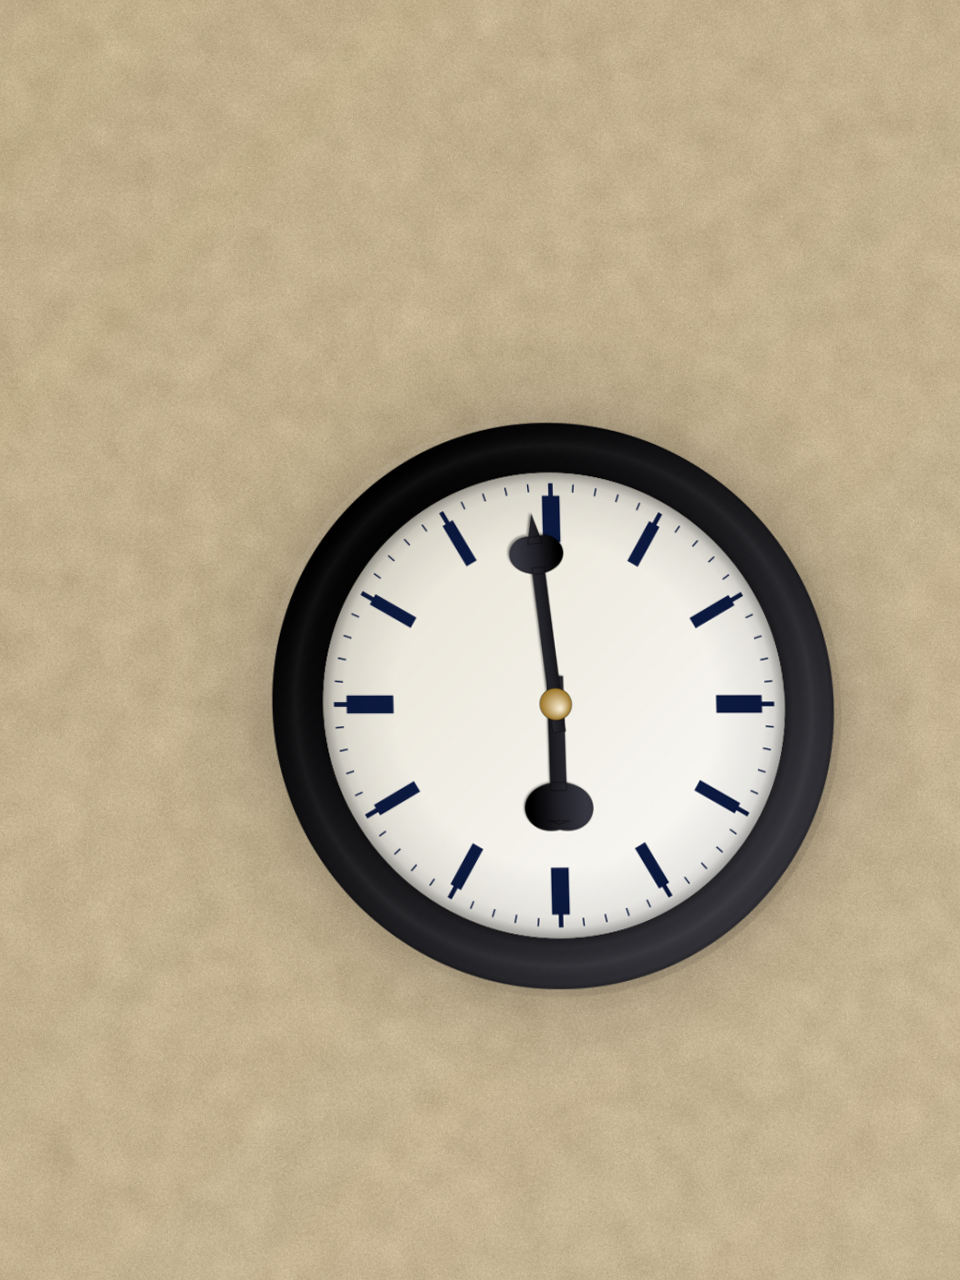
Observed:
5h59
